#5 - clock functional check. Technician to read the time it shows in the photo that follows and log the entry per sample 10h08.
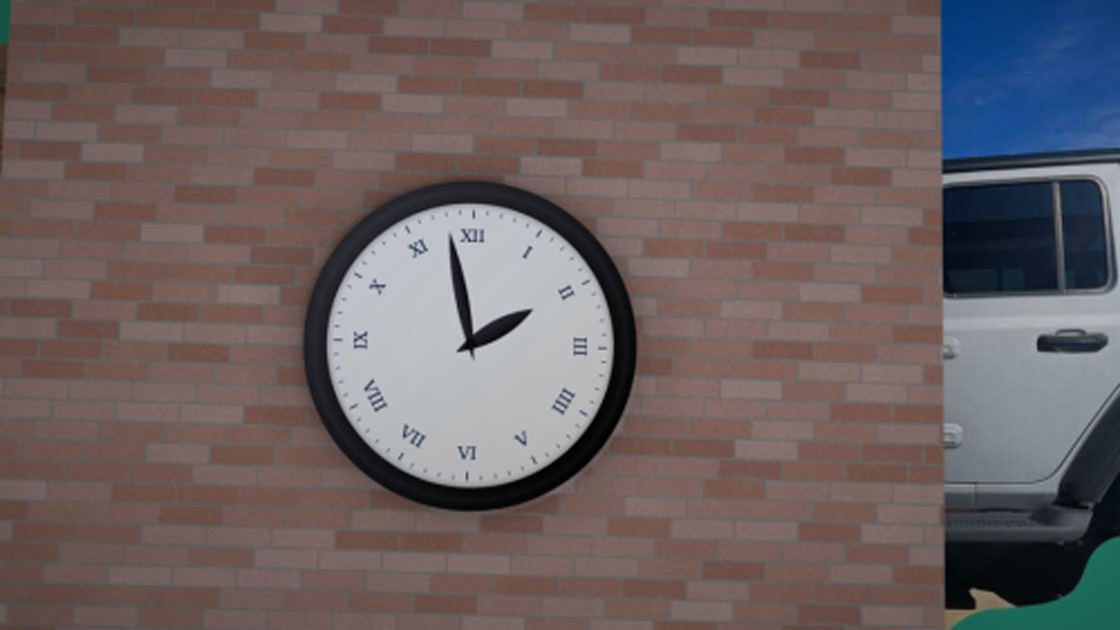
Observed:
1h58
